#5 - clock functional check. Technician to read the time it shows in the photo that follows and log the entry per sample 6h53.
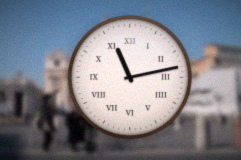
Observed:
11h13
